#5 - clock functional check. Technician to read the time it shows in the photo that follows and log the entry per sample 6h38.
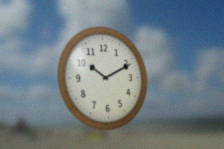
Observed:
10h11
